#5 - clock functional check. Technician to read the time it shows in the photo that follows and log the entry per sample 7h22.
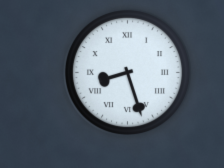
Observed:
8h27
